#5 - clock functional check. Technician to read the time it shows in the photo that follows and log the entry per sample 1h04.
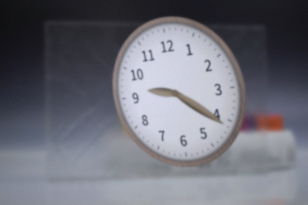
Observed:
9h21
